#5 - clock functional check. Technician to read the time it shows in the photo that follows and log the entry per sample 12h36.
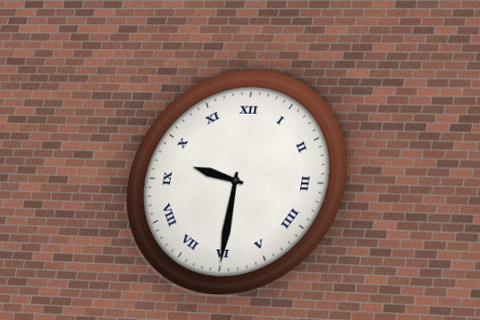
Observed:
9h30
